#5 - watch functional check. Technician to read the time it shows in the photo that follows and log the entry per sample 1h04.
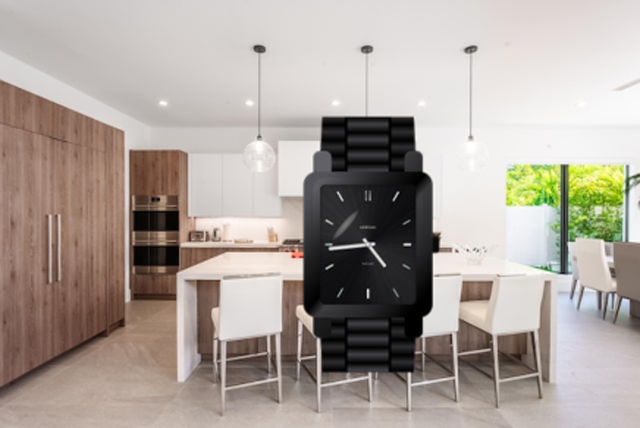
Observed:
4h44
